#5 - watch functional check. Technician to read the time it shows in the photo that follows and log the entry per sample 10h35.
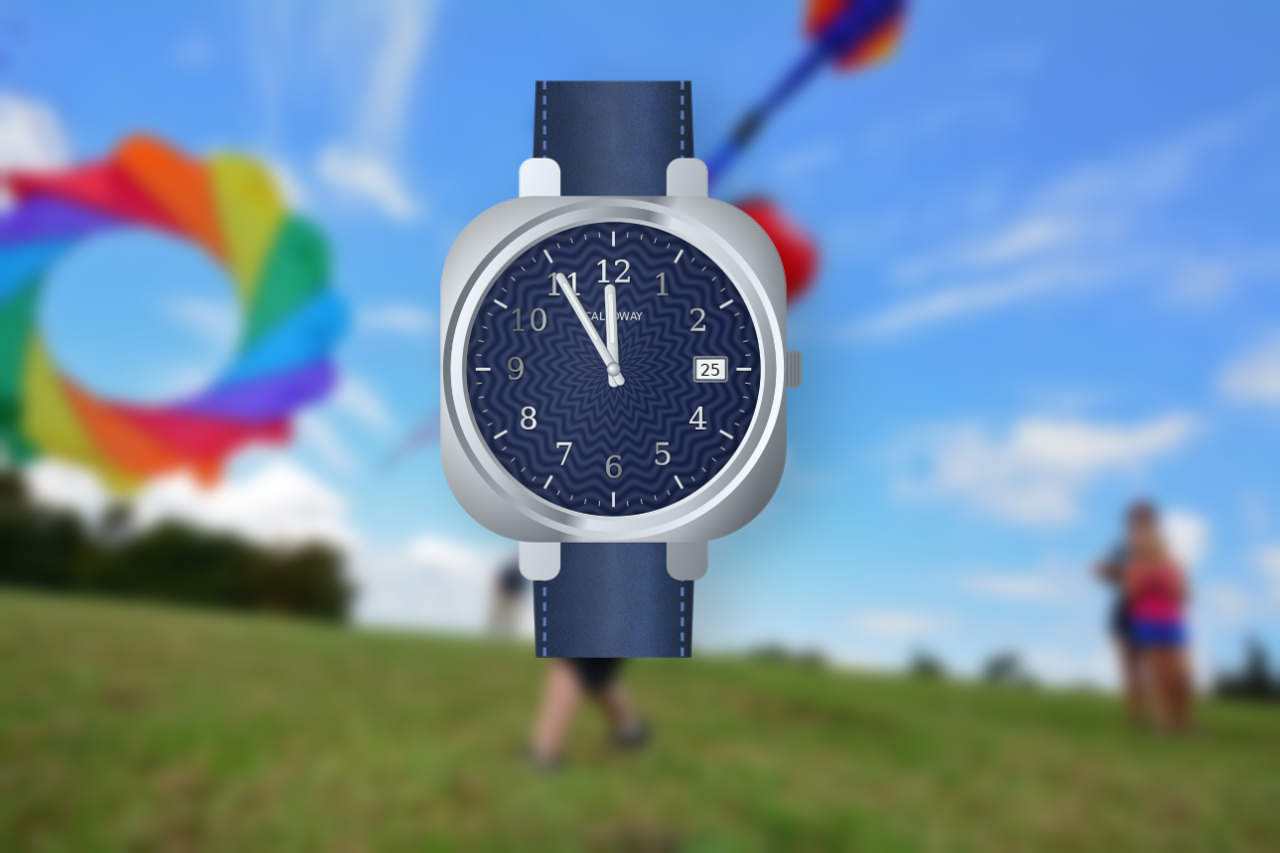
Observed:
11h55
